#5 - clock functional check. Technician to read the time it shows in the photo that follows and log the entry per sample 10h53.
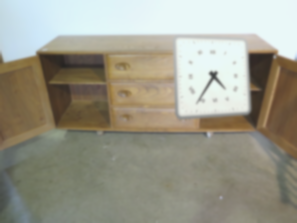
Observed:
4h36
